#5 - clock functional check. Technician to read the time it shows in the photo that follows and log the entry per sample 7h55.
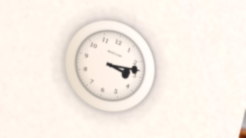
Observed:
3h13
